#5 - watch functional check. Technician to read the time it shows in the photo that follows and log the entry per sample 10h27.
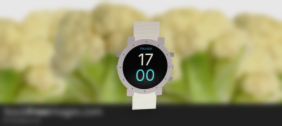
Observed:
17h00
